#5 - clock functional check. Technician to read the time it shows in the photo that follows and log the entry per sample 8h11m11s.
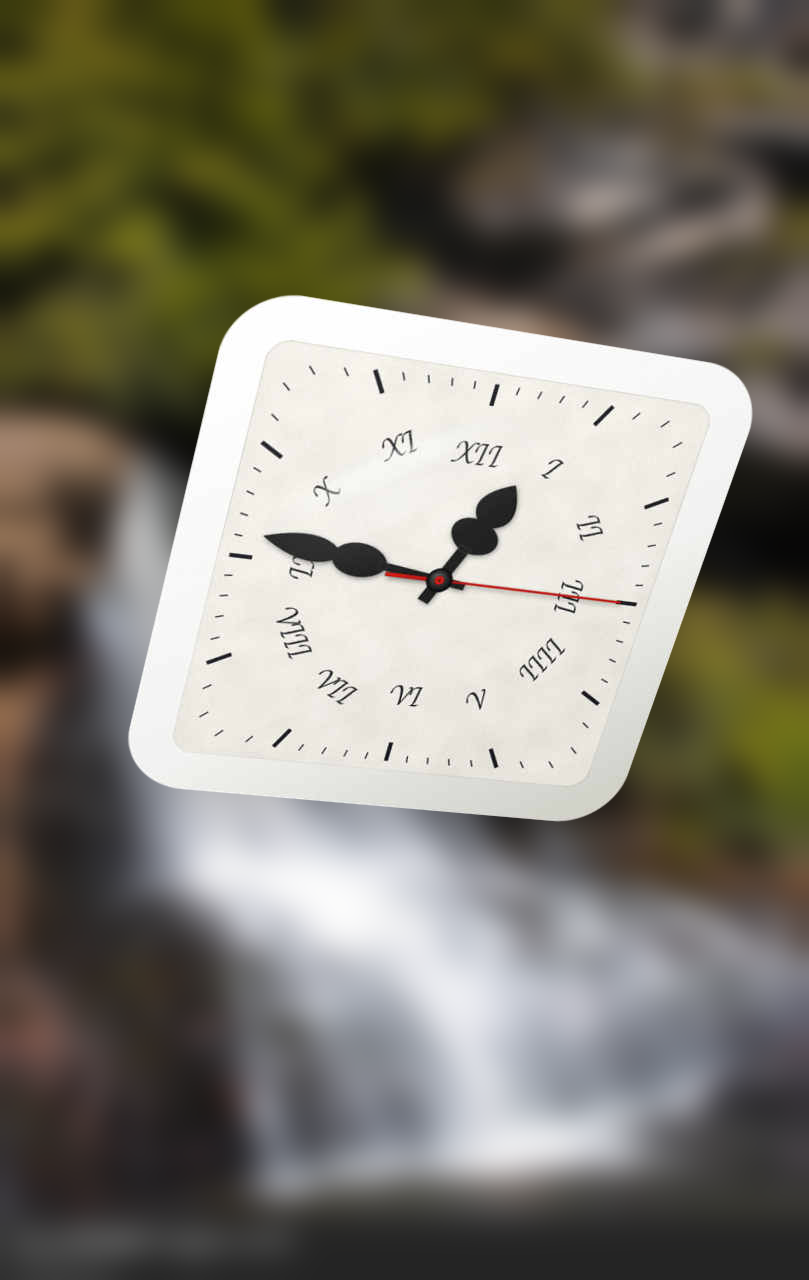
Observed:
12h46m15s
